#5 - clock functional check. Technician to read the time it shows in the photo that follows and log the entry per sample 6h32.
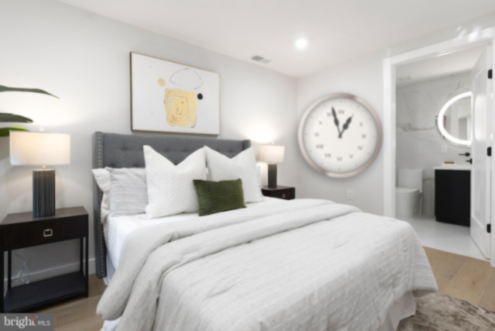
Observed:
12h57
